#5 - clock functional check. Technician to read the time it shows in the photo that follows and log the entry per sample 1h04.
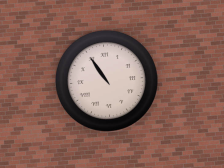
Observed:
10h55
